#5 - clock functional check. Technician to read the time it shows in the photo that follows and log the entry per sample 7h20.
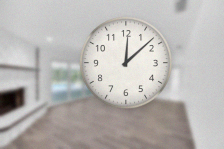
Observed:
12h08
